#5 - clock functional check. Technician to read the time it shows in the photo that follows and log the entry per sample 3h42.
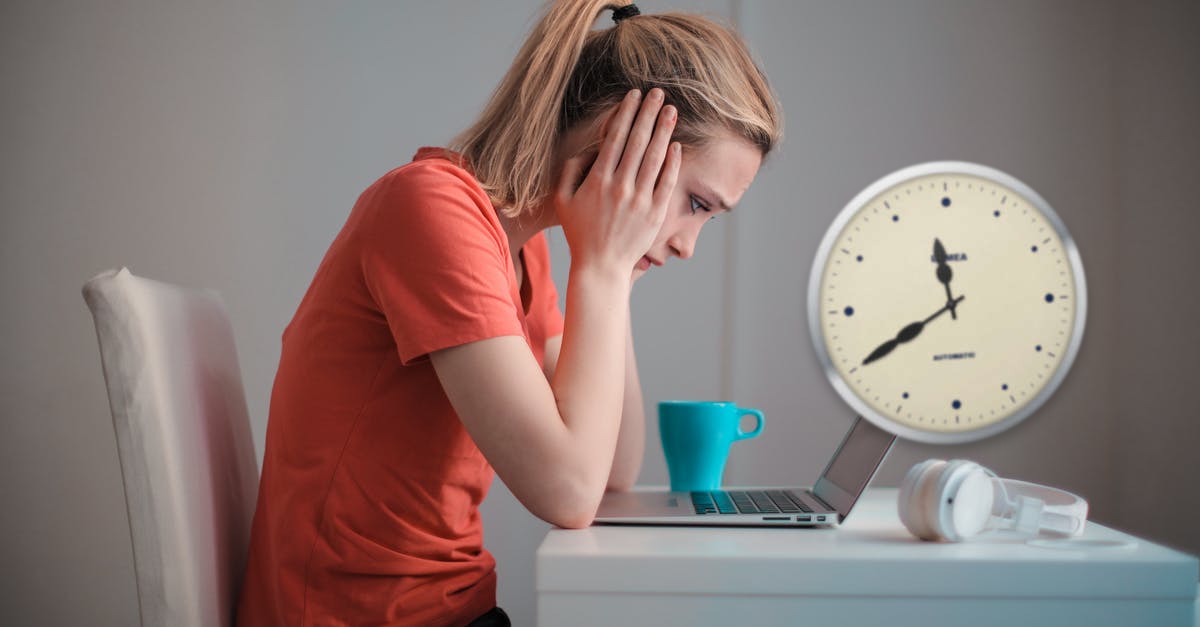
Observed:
11h40
